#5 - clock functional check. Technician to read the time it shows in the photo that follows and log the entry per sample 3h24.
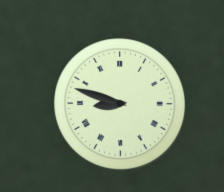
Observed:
8h48
